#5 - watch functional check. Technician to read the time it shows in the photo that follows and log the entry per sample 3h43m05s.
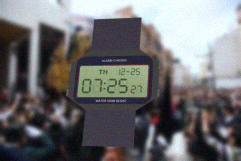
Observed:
7h25m27s
